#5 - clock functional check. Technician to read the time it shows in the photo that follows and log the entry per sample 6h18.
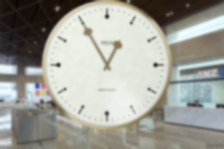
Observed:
12h55
